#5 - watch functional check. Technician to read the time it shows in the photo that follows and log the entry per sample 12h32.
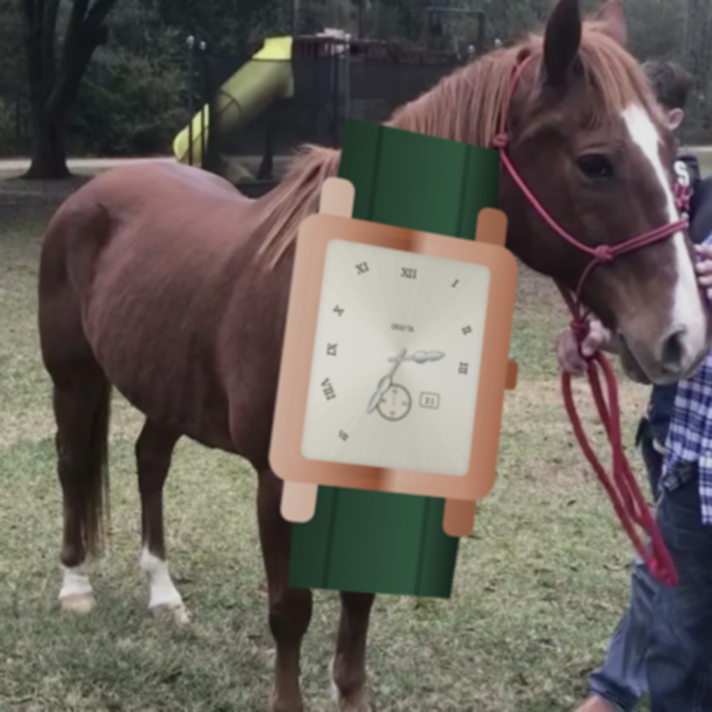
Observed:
2h34
